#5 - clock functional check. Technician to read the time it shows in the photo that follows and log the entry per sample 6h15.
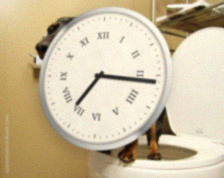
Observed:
7h16
